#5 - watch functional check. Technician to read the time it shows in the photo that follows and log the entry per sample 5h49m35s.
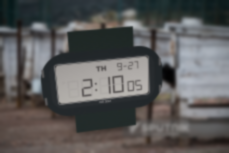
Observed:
2h10m05s
